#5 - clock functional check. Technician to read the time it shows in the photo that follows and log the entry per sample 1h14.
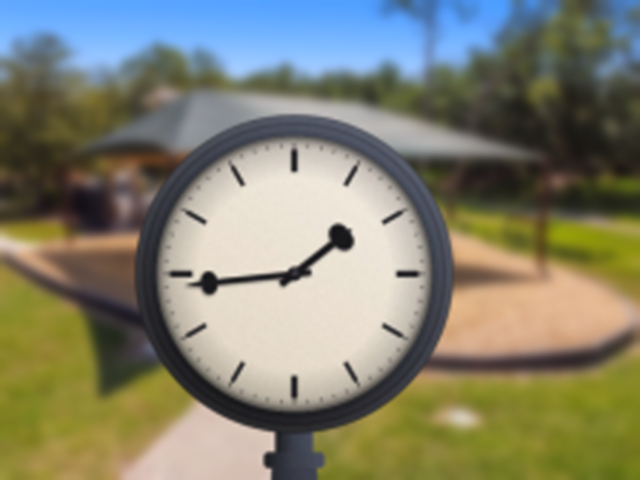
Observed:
1h44
